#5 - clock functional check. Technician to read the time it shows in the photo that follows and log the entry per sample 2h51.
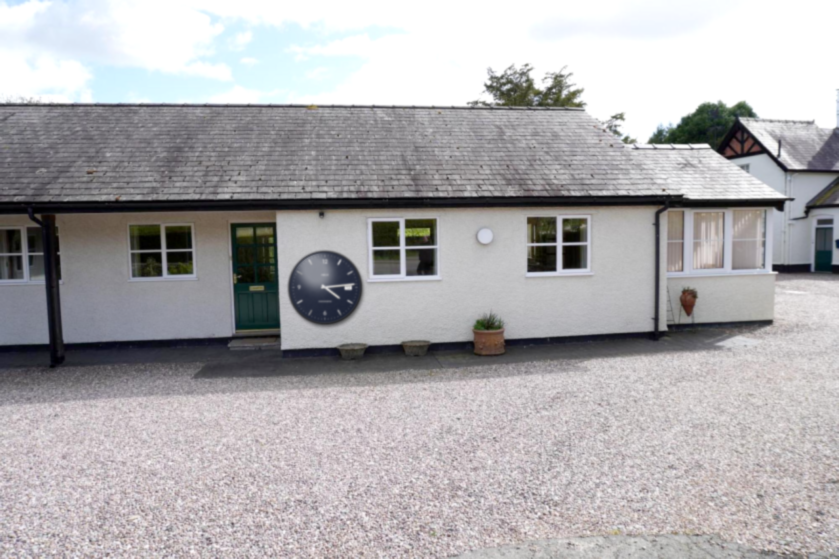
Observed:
4h14
